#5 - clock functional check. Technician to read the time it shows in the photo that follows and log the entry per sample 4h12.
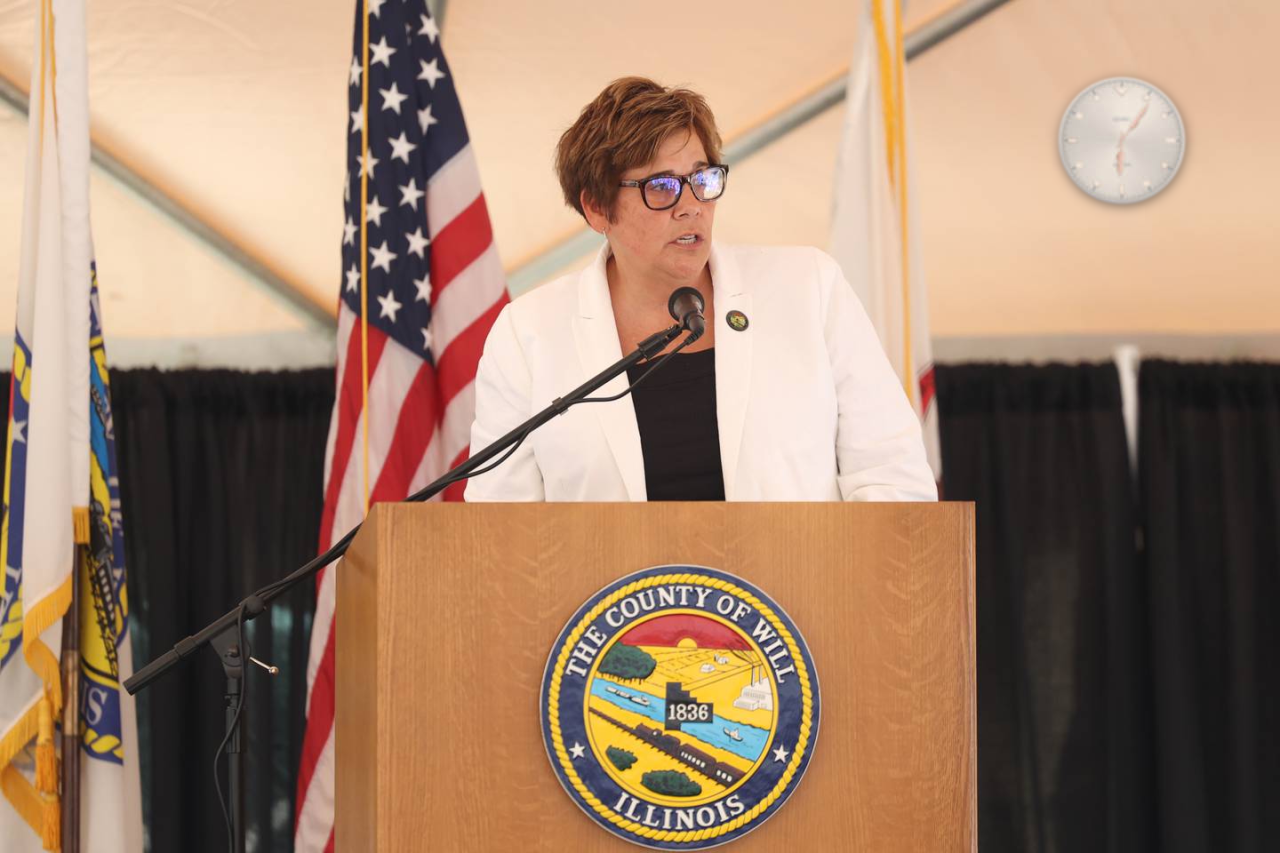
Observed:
6h06
